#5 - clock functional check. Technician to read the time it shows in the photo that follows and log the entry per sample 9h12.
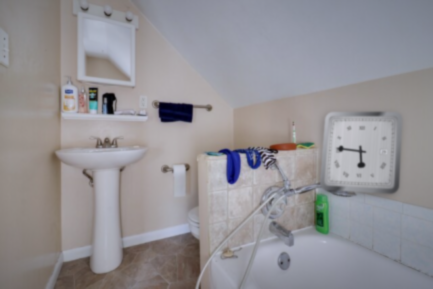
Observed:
5h46
